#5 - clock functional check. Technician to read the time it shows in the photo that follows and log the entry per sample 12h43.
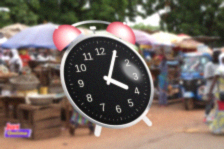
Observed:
4h05
